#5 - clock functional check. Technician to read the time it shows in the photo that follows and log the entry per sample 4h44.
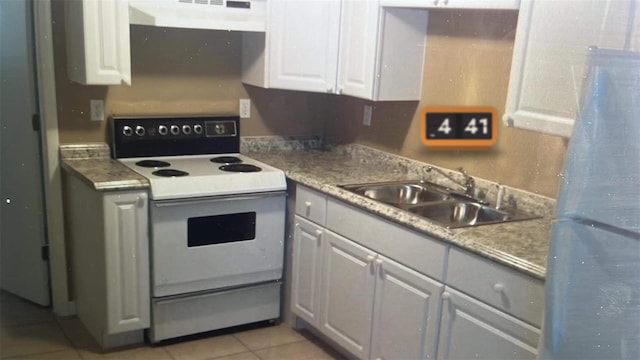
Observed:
4h41
